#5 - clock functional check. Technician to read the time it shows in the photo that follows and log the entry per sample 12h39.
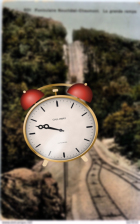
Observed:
9h48
